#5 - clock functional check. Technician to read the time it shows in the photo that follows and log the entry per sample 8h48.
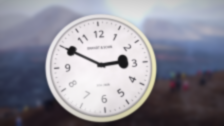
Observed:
2h50
